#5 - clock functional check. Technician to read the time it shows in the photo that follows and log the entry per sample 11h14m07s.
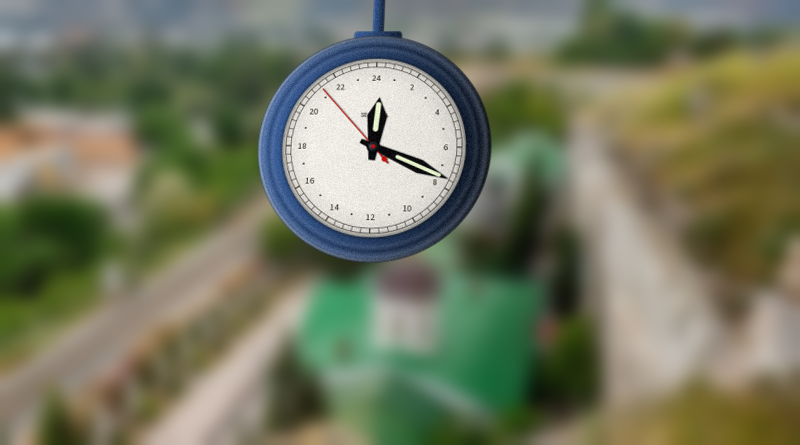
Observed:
0h18m53s
